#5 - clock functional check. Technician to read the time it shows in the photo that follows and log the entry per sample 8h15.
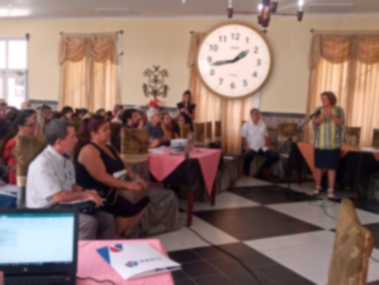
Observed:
1h43
